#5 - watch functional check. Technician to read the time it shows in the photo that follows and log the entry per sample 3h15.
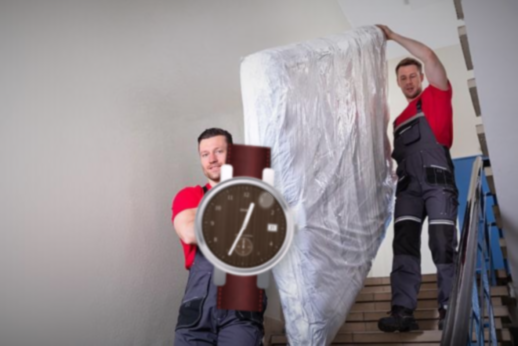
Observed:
12h34
